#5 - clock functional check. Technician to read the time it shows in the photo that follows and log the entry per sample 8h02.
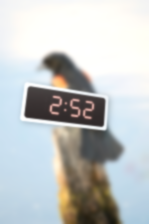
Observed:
2h52
